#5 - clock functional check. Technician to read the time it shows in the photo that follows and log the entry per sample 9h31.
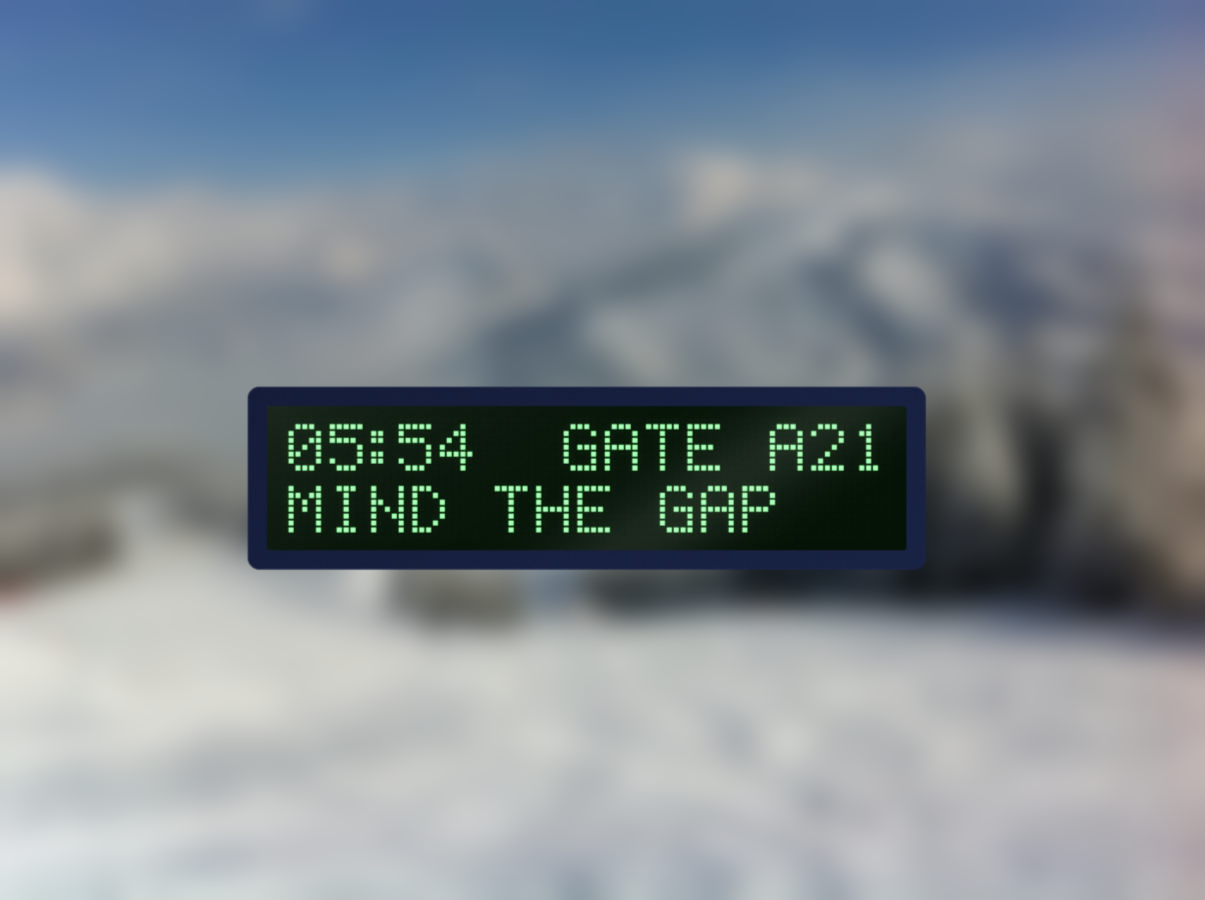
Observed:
5h54
